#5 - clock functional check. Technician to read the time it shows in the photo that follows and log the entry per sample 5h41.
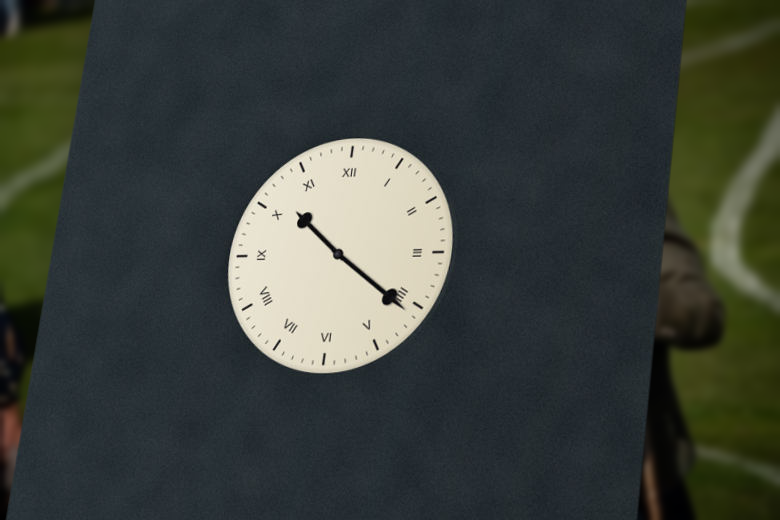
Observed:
10h21
